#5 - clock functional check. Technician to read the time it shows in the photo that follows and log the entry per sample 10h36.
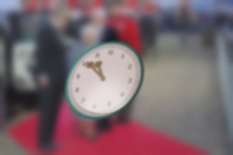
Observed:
10h51
